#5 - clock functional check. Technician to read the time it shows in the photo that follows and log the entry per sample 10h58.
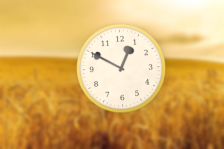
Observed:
12h50
